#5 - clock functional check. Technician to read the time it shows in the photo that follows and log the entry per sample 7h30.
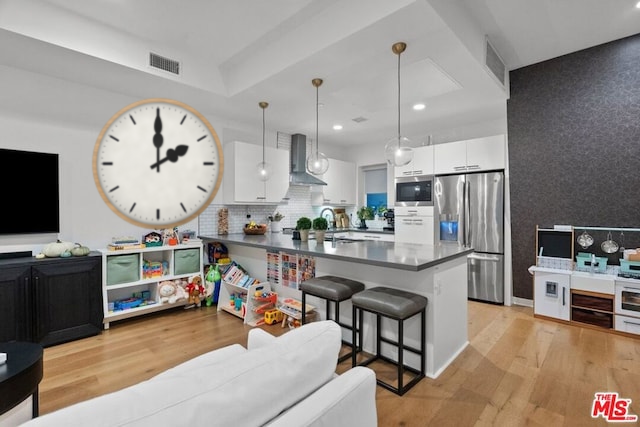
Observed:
2h00
